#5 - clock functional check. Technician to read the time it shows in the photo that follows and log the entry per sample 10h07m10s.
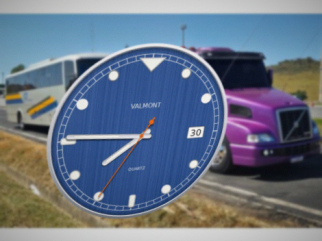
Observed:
7h45m35s
